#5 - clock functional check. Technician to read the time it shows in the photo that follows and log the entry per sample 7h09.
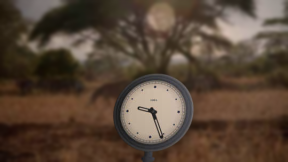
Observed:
9h26
